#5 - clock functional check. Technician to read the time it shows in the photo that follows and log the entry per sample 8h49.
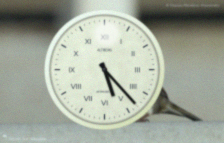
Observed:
5h23
